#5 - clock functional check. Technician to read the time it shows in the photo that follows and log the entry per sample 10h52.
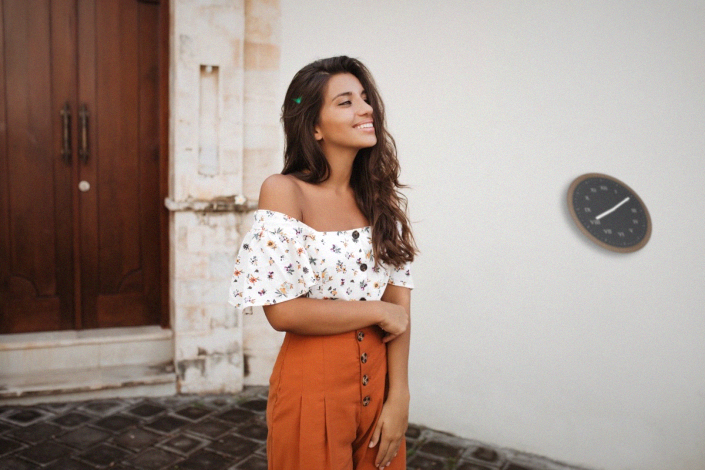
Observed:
8h10
